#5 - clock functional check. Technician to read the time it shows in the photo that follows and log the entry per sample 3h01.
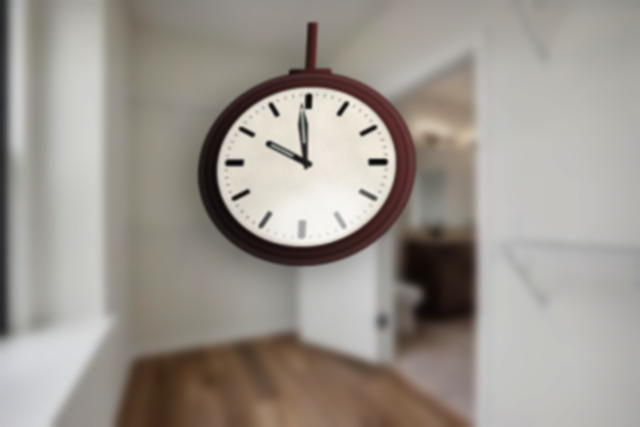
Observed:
9h59
